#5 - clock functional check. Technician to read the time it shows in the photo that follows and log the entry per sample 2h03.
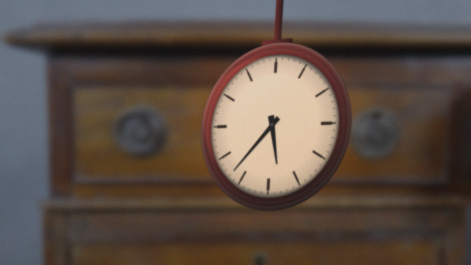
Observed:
5h37
